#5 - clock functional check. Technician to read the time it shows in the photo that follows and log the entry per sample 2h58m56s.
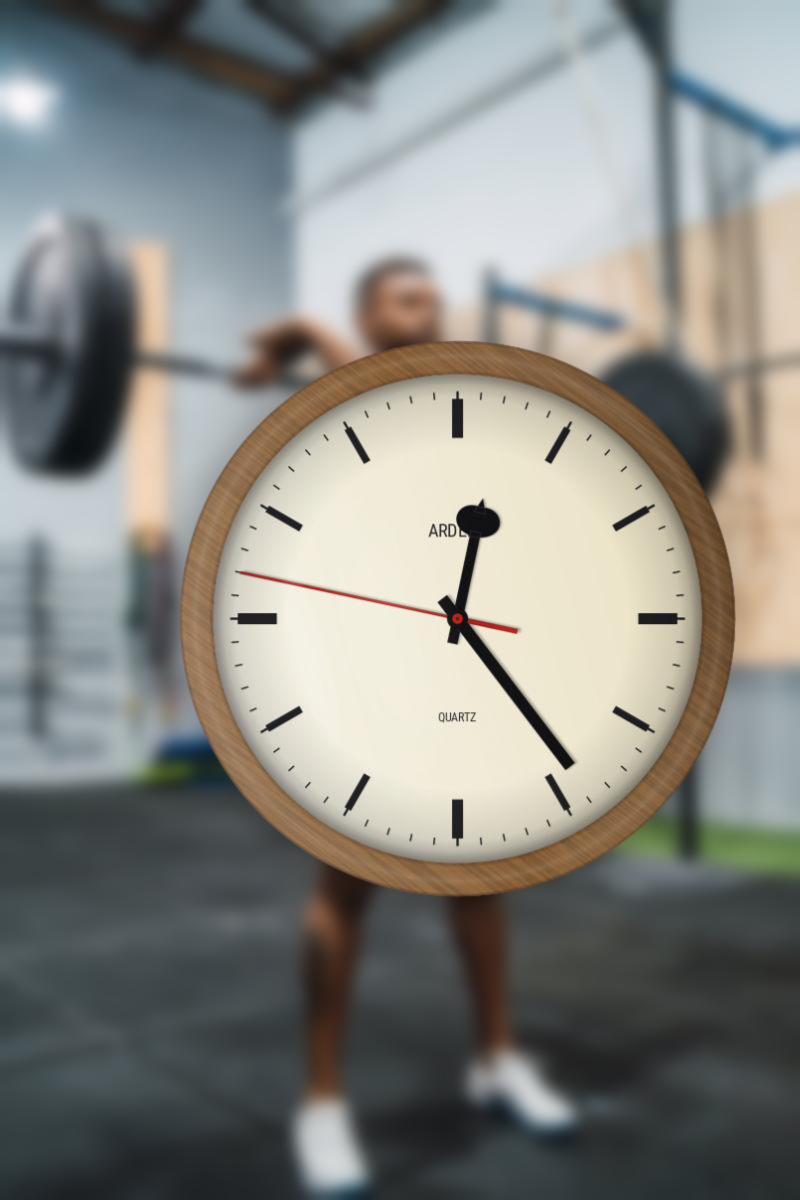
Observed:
12h23m47s
